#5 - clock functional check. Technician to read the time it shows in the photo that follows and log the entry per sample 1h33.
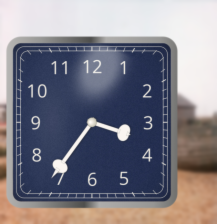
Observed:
3h36
